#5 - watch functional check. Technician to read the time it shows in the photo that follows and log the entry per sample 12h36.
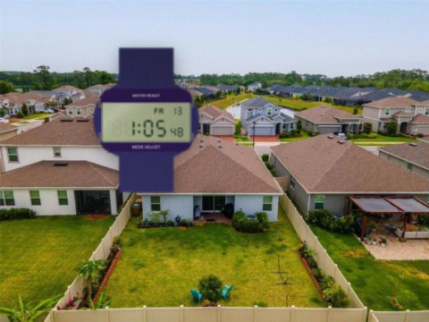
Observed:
1h05
